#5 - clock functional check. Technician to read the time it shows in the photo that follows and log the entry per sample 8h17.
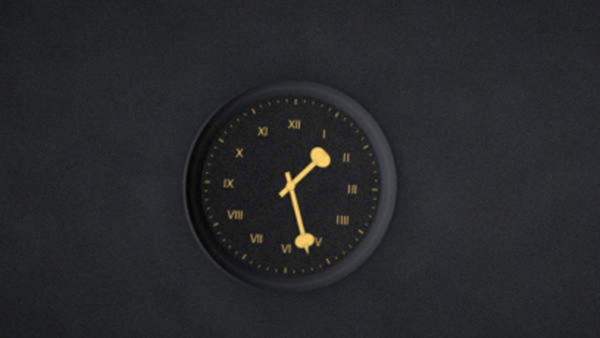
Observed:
1h27
